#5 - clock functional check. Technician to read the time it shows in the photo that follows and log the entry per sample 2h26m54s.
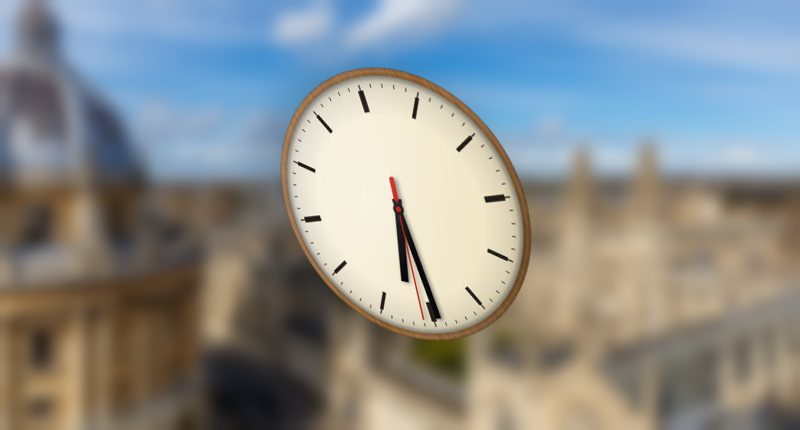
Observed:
6h29m31s
